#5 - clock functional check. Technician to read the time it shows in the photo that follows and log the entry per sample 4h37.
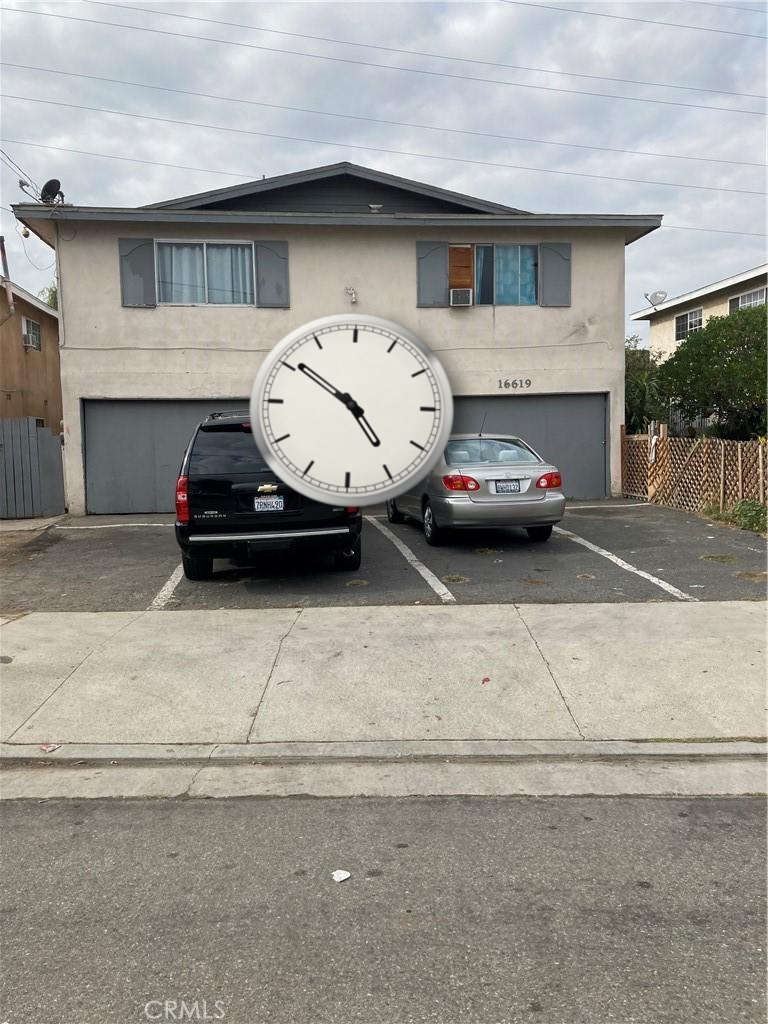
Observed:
4h51
